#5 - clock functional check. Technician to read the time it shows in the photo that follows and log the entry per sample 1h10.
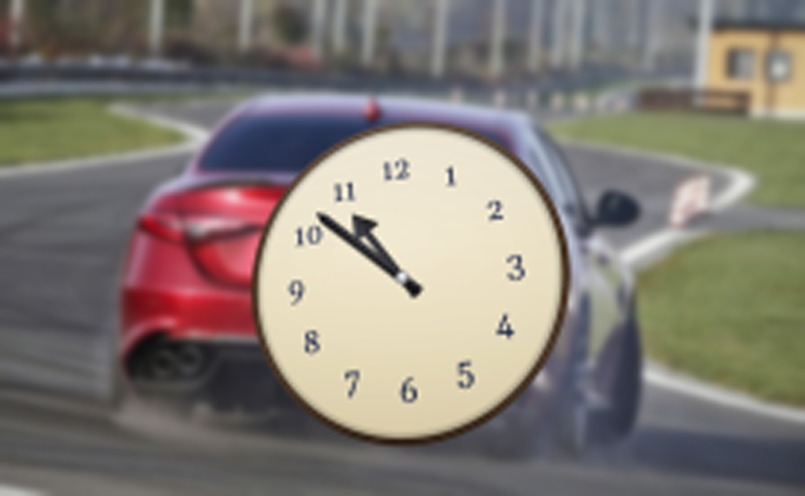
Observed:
10h52
